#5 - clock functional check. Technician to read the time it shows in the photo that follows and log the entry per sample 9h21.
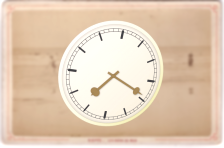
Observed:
7h19
